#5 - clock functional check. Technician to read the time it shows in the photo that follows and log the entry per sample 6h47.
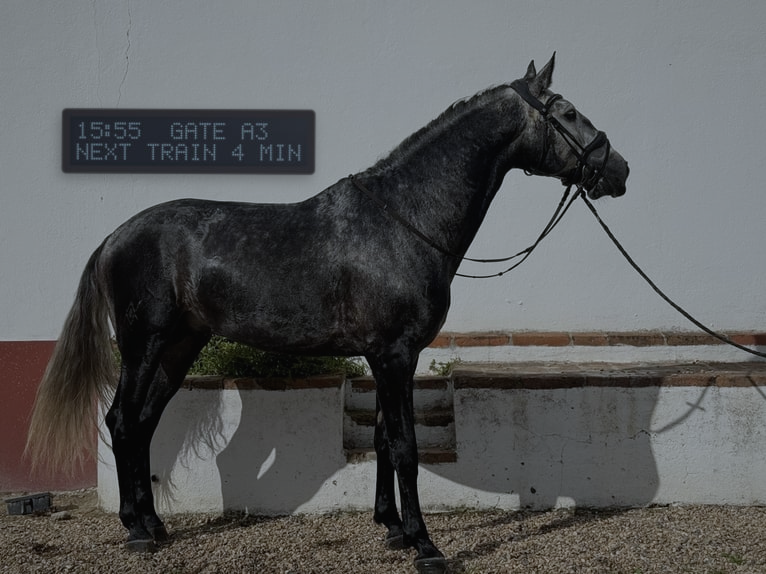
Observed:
15h55
